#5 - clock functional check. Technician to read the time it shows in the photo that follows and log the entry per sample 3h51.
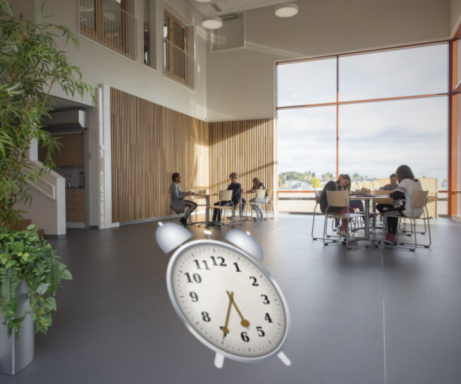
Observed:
5h35
